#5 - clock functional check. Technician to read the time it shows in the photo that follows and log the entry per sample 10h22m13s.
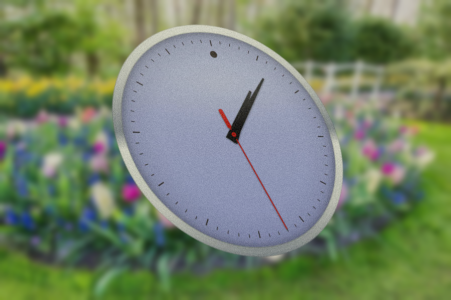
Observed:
1h06m27s
